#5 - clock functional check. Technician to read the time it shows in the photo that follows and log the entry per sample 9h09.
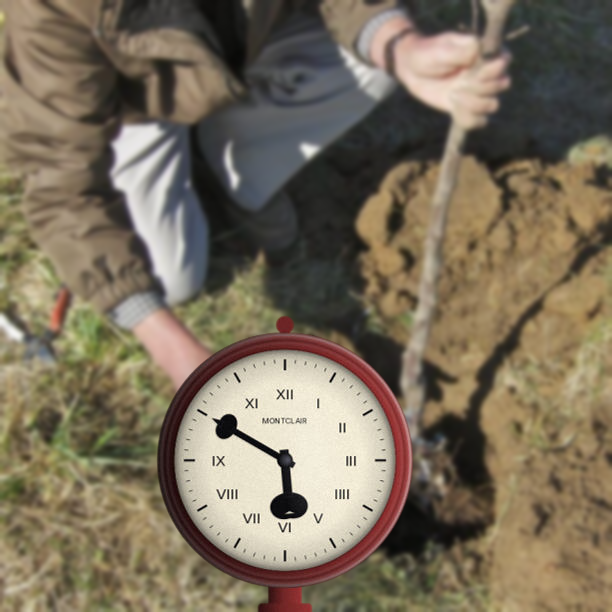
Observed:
5h50
